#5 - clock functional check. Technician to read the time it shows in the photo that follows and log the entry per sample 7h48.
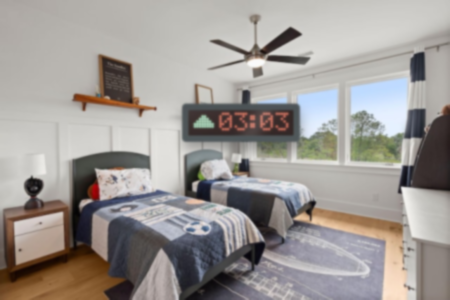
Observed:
3h03
